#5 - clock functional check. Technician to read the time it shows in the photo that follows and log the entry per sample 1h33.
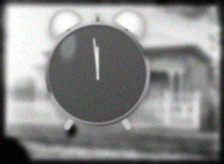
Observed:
11h59
